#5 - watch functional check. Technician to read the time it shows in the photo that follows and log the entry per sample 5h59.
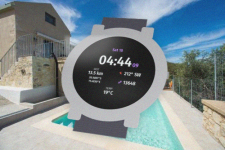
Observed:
4h44
